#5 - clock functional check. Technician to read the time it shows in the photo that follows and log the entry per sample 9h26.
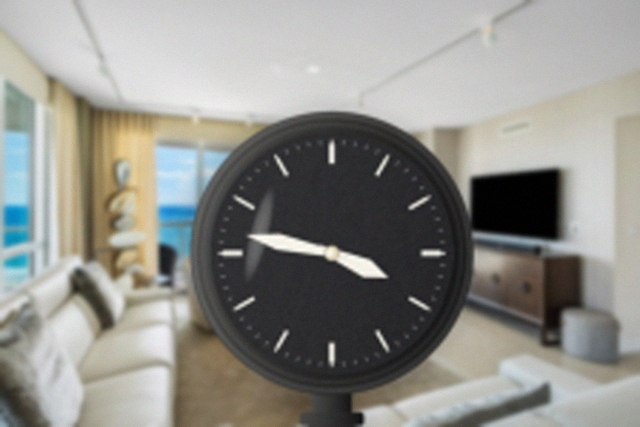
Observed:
3h47
